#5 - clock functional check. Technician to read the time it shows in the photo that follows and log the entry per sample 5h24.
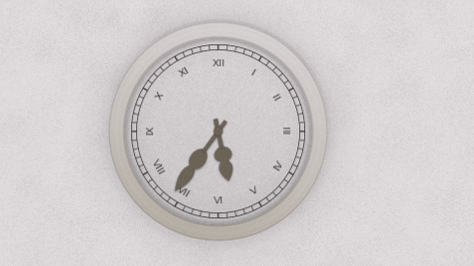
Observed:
5h36
